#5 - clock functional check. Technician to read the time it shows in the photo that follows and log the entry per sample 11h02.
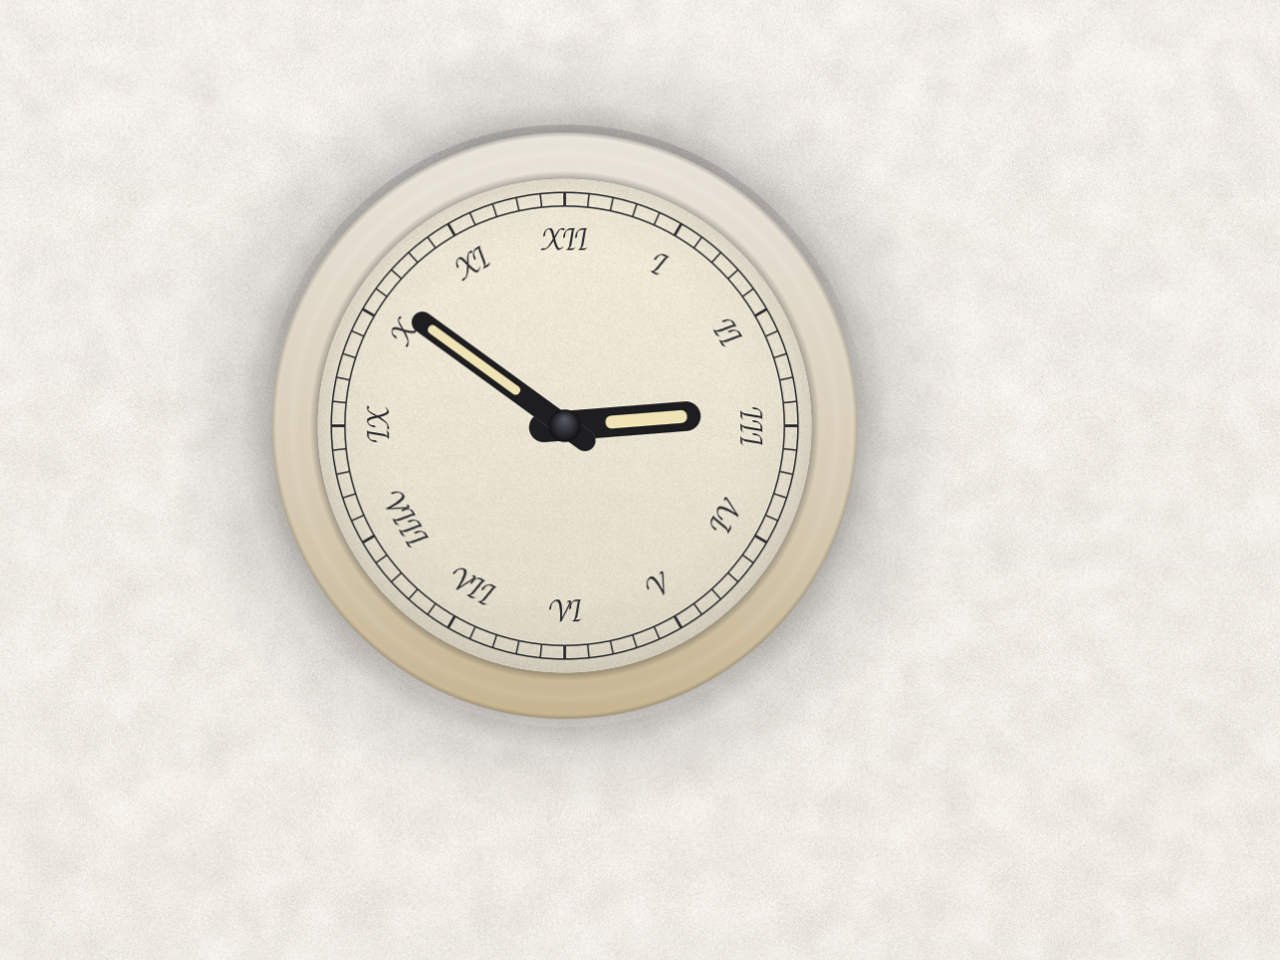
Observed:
2h51
